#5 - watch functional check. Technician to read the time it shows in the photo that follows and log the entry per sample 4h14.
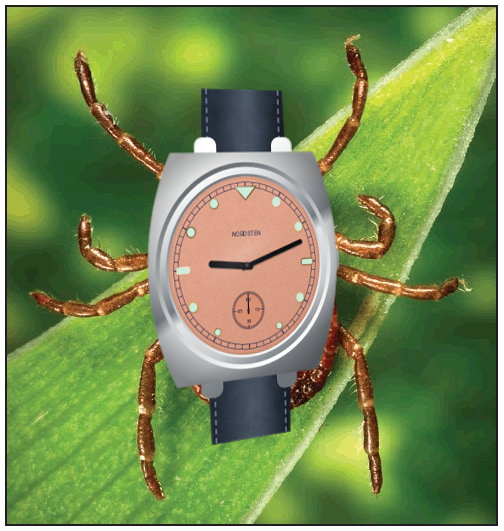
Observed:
9h12
